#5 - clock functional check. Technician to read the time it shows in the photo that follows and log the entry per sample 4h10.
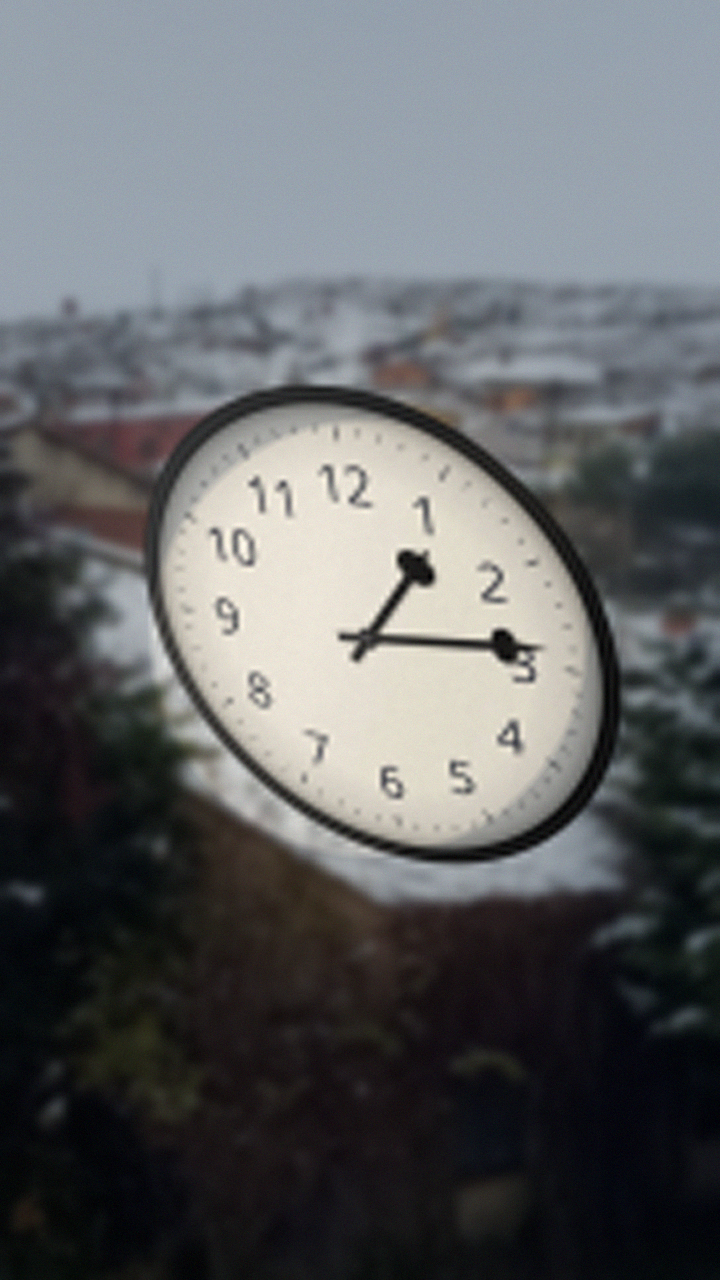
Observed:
1h14
